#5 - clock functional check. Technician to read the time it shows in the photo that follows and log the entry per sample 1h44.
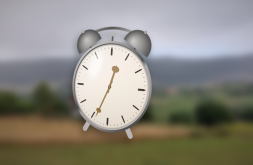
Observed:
12h34
